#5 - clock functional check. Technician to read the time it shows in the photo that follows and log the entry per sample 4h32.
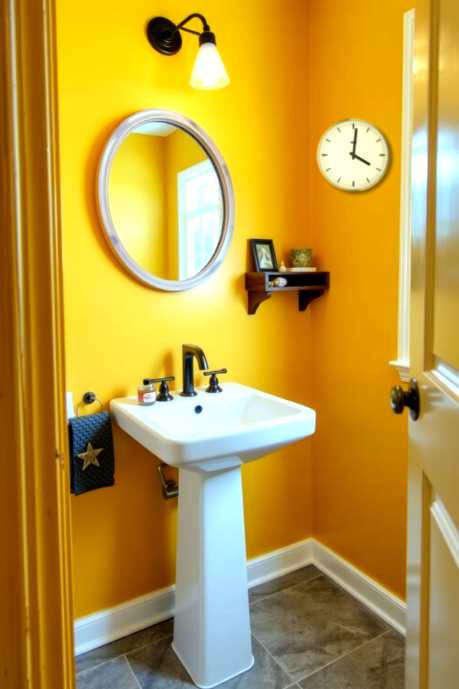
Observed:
4h01
